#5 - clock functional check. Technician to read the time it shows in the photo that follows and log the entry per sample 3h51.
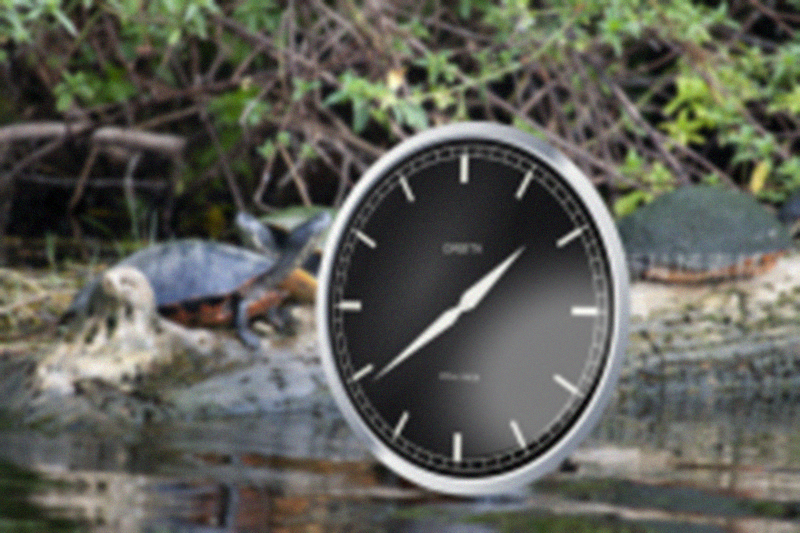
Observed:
1h39
